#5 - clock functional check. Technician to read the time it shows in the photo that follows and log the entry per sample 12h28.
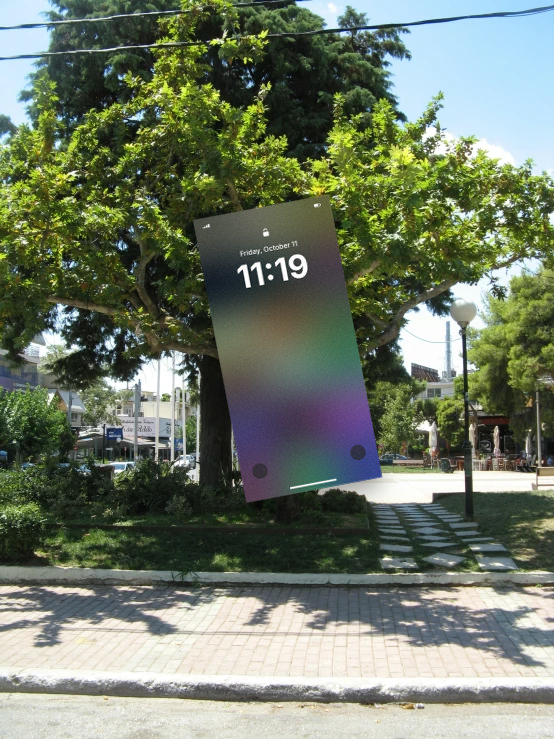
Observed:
11h19
